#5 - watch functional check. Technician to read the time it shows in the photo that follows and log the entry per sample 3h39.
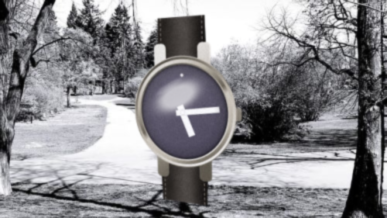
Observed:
5h14
